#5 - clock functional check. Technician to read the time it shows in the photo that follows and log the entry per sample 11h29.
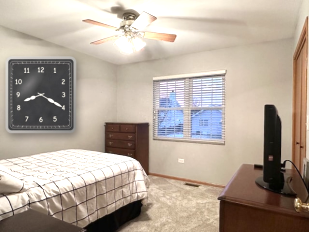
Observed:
8h20
